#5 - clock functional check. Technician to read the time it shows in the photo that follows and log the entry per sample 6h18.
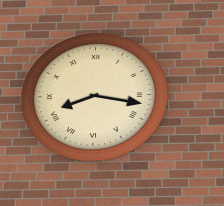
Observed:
8h17
